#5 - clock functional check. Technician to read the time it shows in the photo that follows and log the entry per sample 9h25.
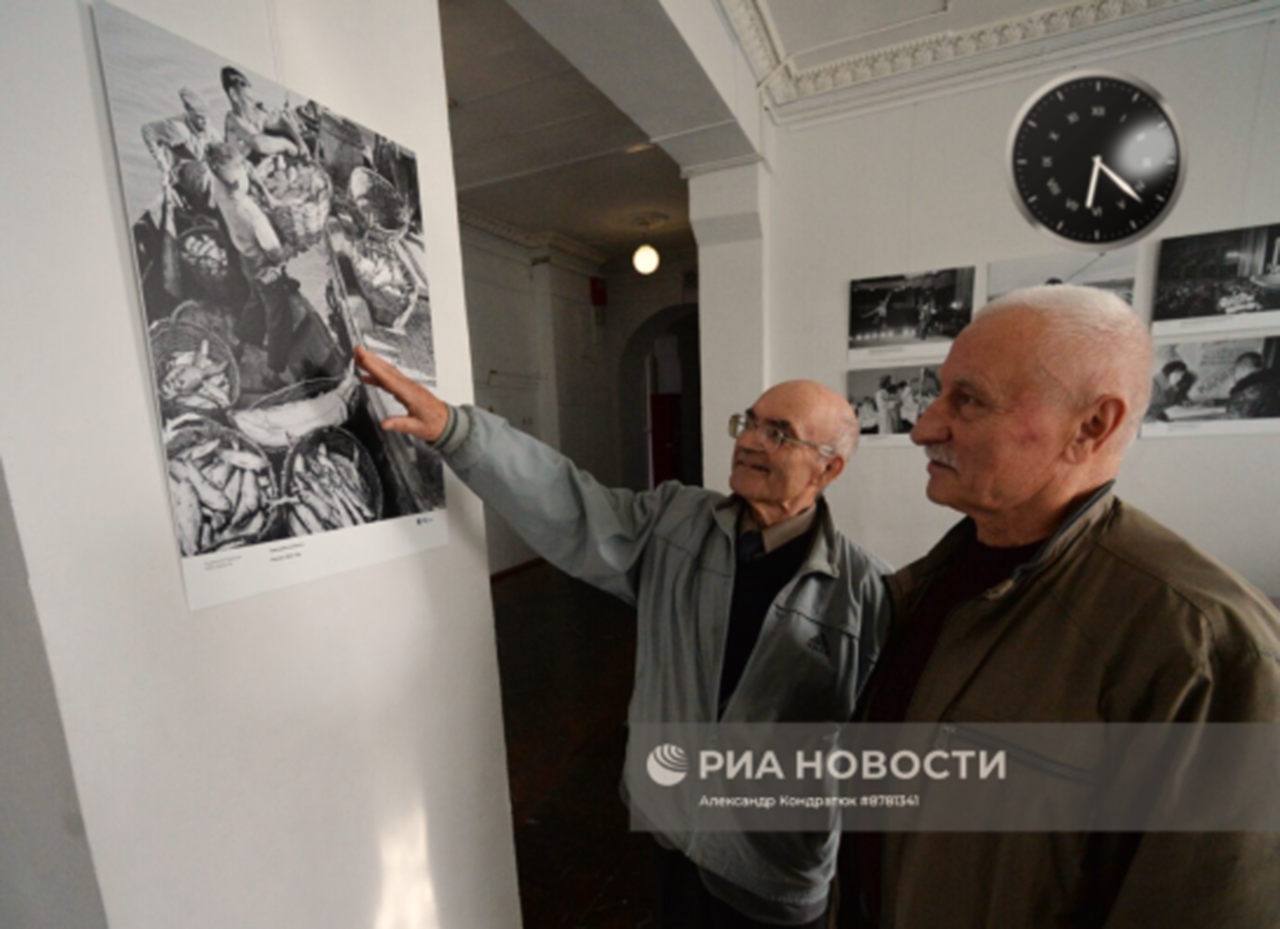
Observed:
6h22
